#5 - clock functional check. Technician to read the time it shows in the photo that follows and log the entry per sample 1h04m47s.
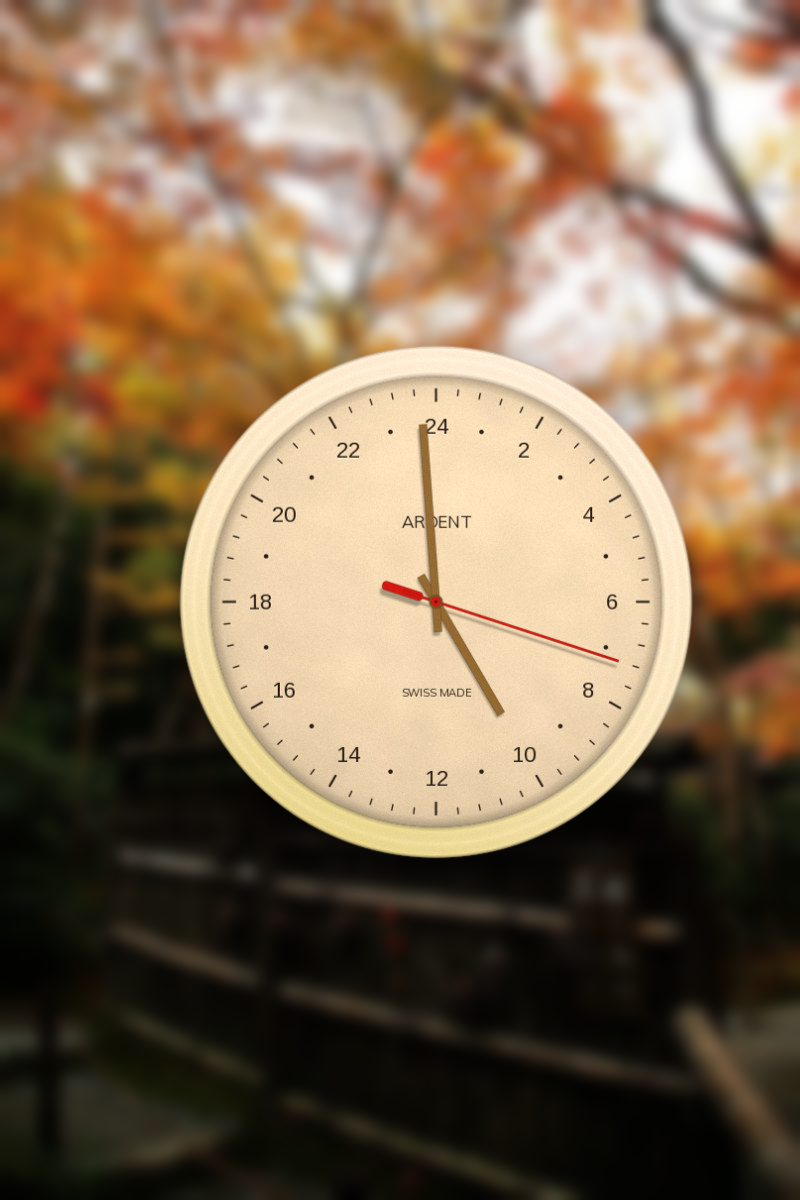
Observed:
9h59m18s
